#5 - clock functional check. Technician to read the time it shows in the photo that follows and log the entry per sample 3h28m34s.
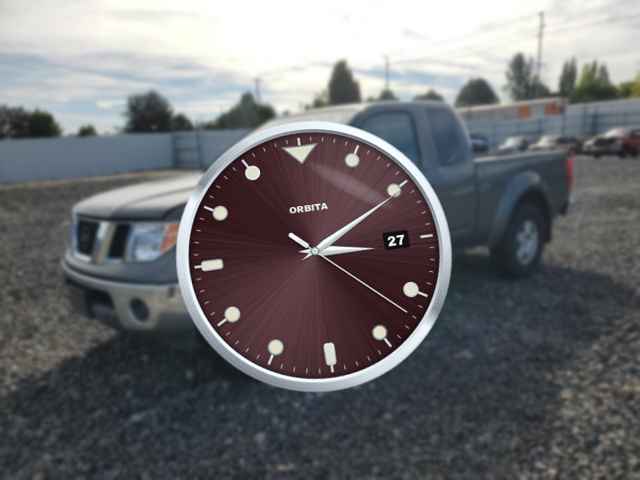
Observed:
3h10m22s
